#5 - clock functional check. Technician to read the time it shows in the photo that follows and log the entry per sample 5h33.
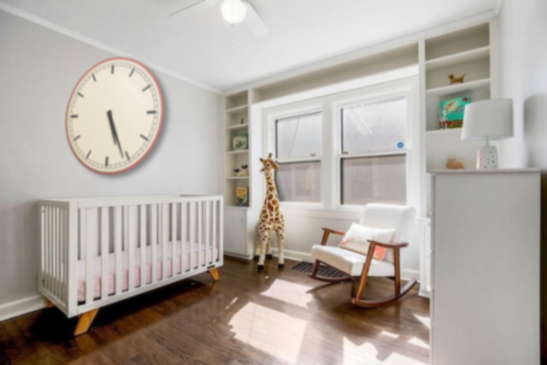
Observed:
5h26
